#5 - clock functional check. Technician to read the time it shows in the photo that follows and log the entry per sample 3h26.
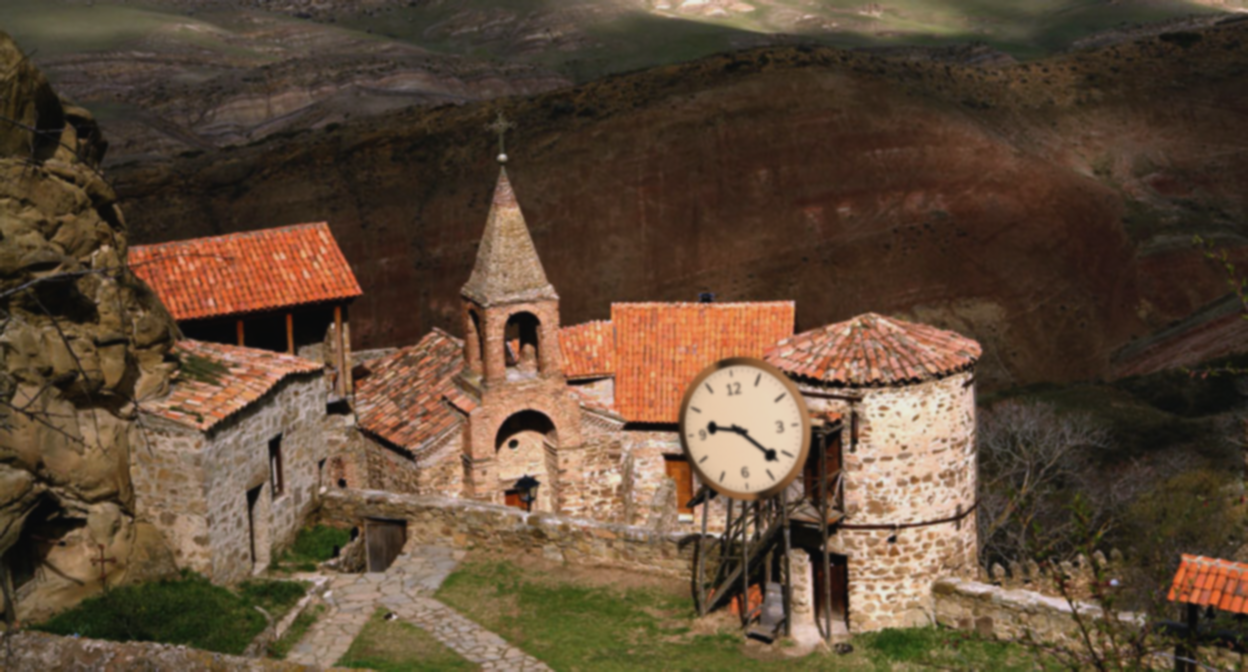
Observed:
9h22
